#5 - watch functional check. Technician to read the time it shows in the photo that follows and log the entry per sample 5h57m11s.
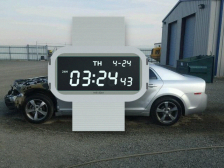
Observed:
3h24m43s
